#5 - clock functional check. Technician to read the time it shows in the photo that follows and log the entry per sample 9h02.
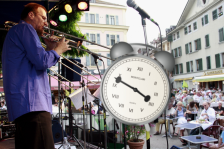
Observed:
3h48
